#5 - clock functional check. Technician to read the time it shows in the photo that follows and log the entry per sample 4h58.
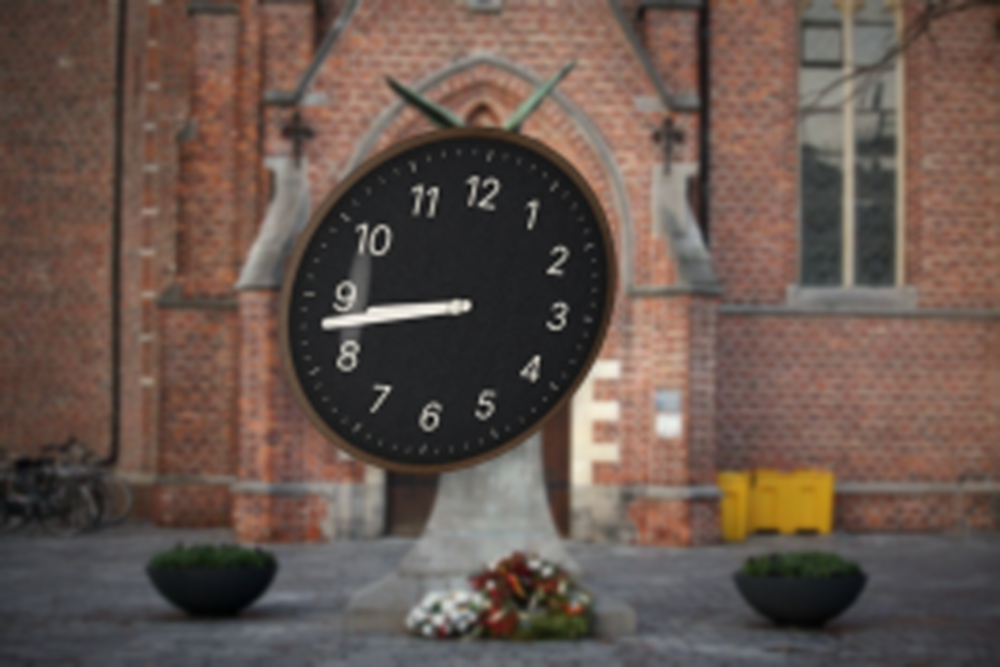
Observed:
8h43
